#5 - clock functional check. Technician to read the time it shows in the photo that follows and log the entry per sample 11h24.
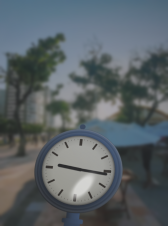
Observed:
9h16
